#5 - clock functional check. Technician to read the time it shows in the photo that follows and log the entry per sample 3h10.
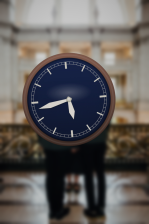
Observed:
5h43
